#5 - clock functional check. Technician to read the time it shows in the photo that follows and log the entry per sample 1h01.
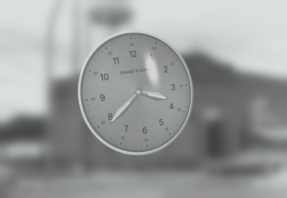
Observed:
3h39
